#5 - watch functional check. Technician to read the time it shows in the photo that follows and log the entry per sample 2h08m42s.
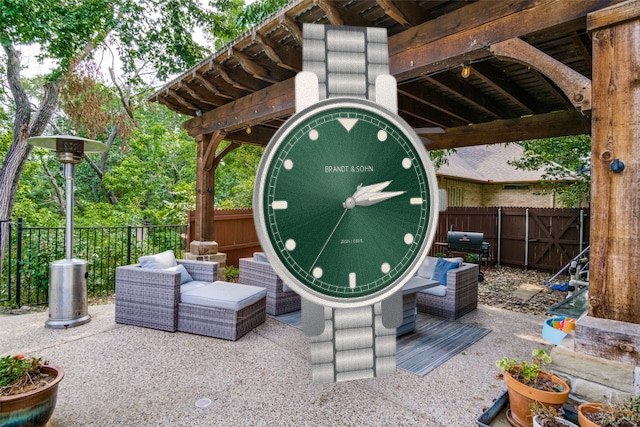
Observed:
2h13m36s
